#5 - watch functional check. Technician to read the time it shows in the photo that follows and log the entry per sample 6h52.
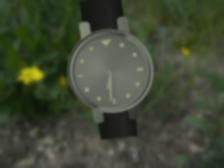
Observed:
6h31
